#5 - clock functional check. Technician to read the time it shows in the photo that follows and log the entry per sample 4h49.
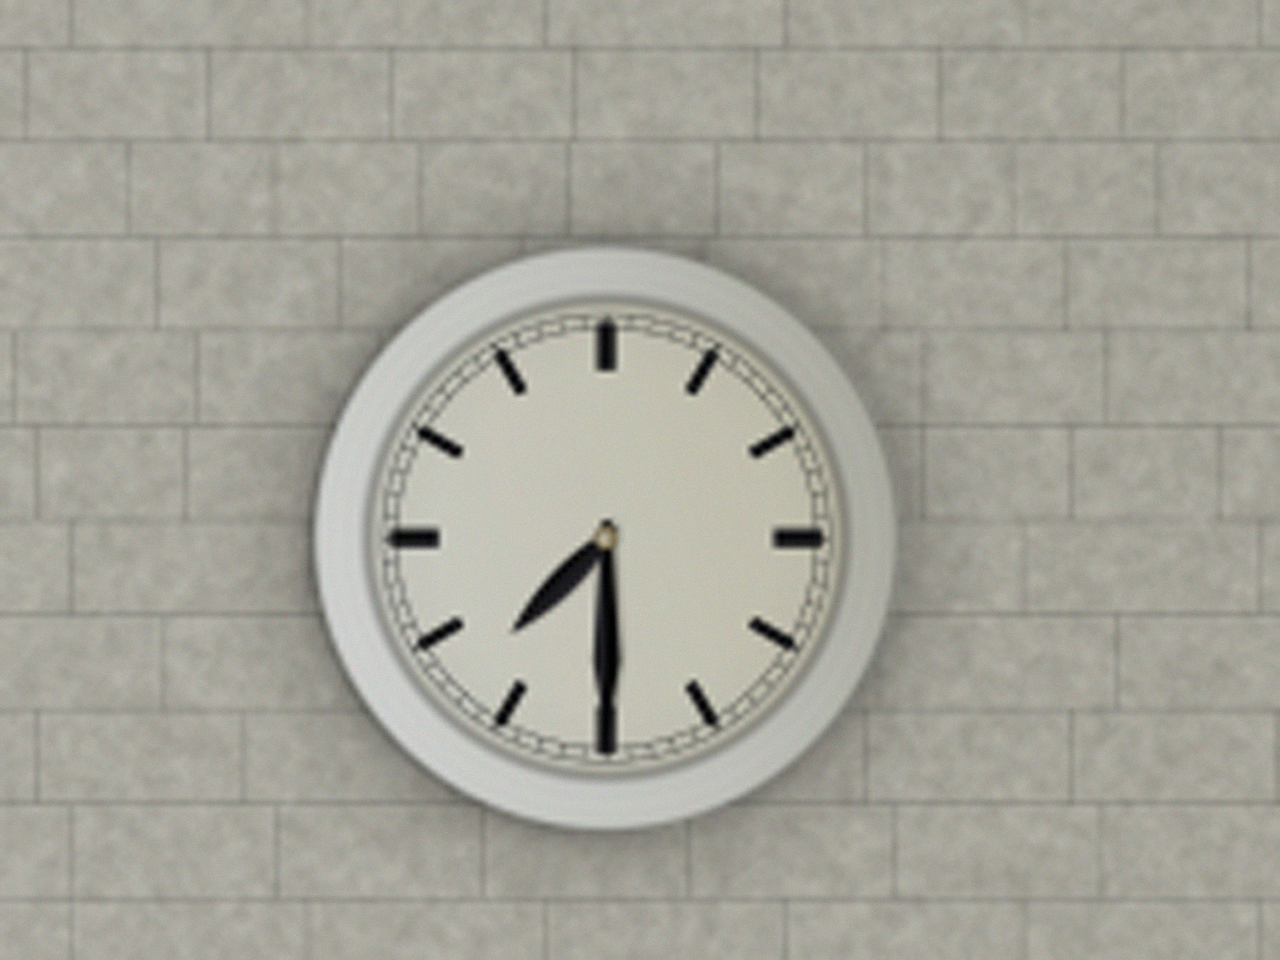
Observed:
7h30
